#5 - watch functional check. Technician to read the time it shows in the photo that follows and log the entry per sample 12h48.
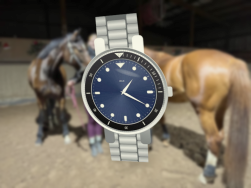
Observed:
1h20
